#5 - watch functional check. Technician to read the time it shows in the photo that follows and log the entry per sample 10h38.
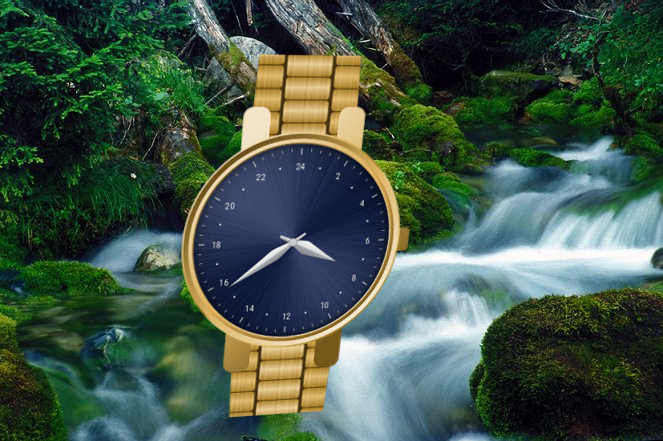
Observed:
7h39
